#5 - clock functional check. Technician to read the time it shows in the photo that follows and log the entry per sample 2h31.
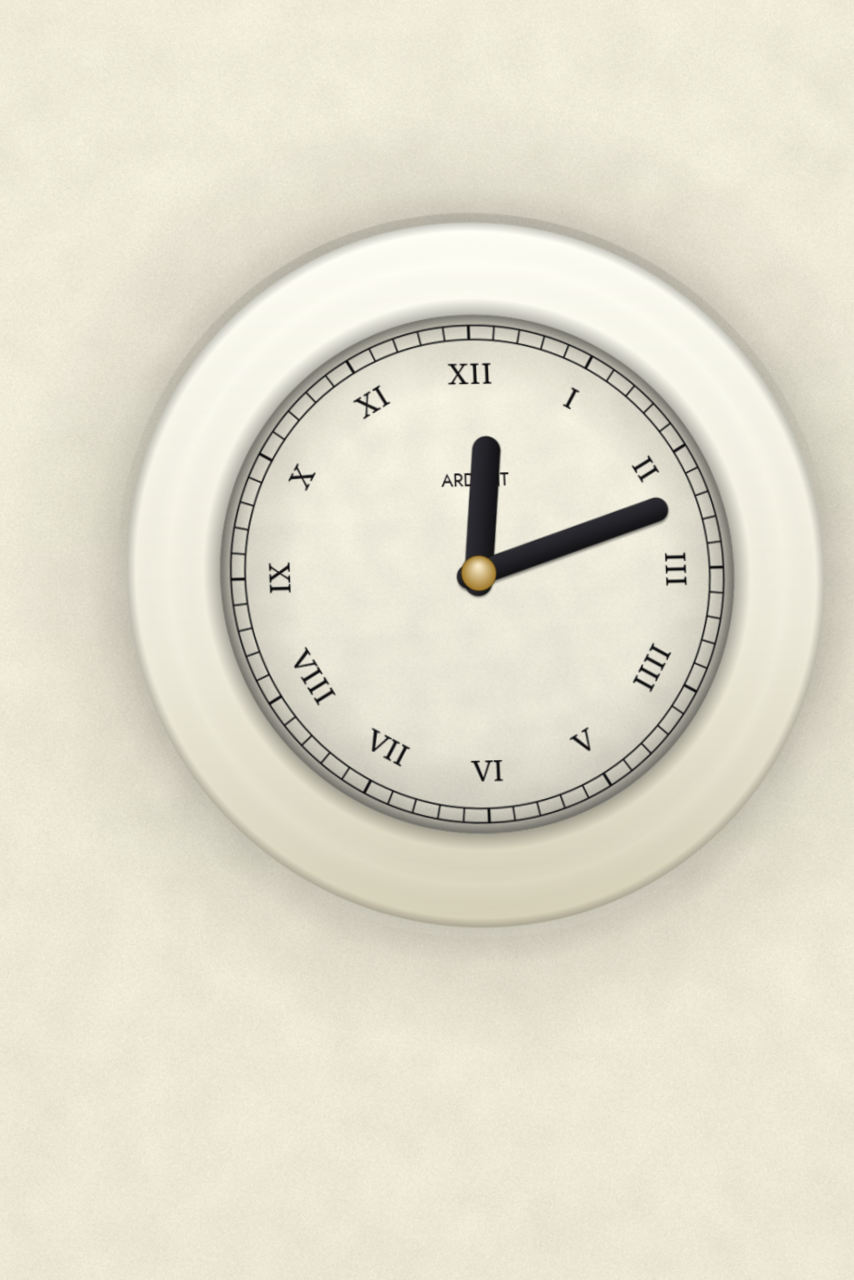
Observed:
12h12
